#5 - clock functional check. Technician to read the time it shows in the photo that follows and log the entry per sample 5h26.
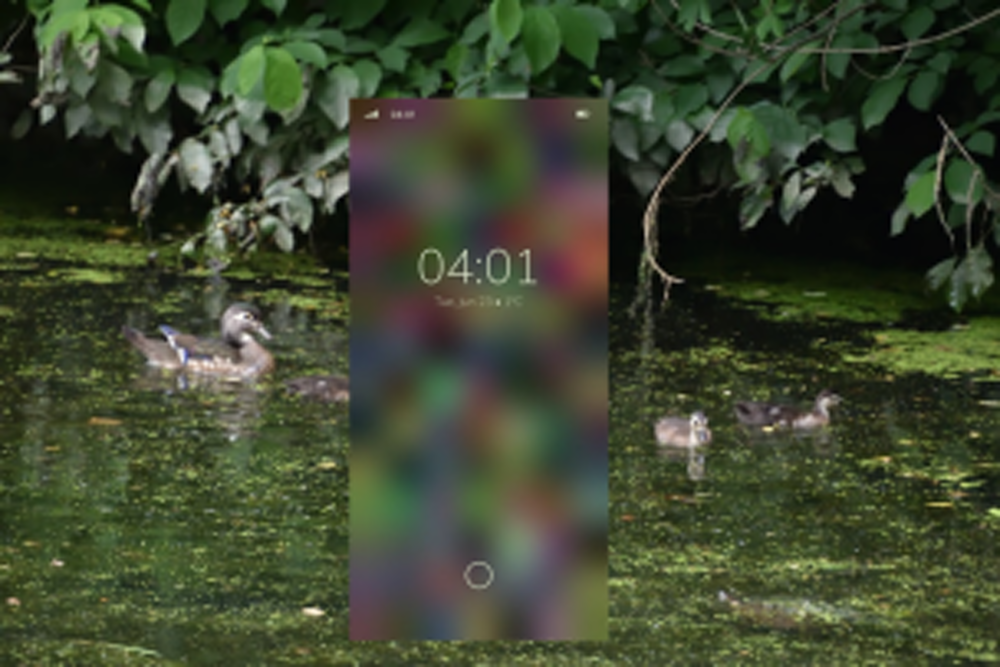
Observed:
4h01
